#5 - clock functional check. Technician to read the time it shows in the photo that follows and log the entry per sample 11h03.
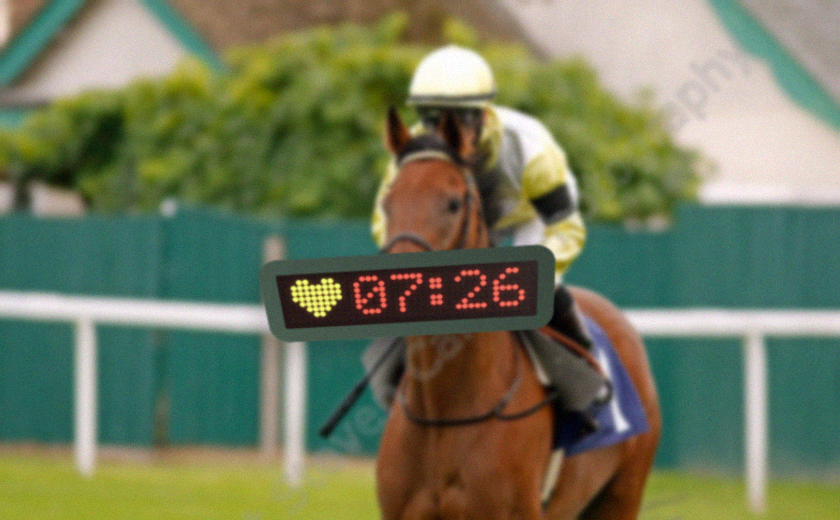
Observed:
7h26
